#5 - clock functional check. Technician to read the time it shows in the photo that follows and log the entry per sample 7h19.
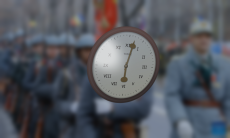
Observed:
6h02
